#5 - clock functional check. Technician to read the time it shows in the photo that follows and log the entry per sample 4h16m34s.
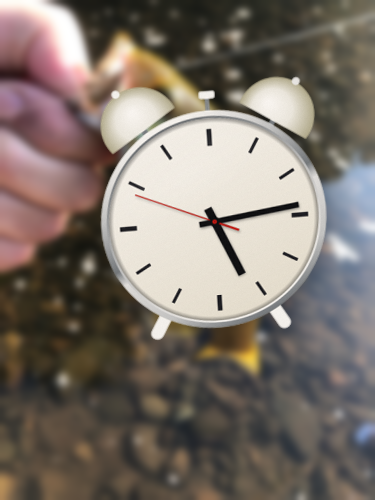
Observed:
5h13m49s
